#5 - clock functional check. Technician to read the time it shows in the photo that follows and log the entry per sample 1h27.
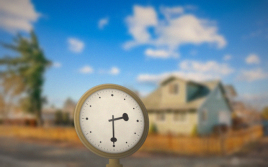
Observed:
2h30
